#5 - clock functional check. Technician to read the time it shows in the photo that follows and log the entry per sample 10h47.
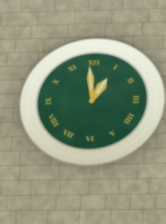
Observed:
12h59
